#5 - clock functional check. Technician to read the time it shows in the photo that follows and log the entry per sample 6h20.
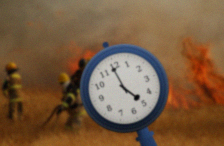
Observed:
4h59
